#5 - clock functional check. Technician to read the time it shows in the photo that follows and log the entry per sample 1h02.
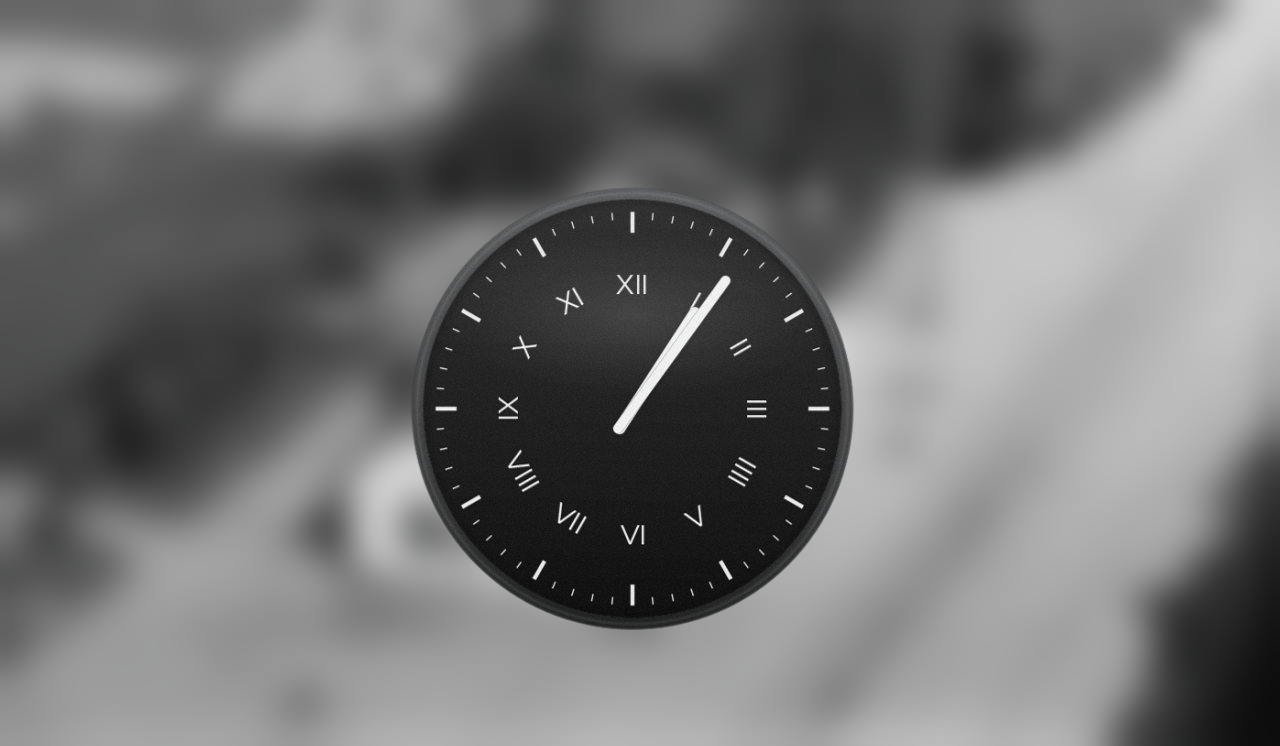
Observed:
1h06
